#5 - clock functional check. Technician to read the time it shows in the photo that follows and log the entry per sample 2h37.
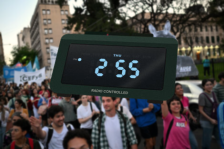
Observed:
2h55
